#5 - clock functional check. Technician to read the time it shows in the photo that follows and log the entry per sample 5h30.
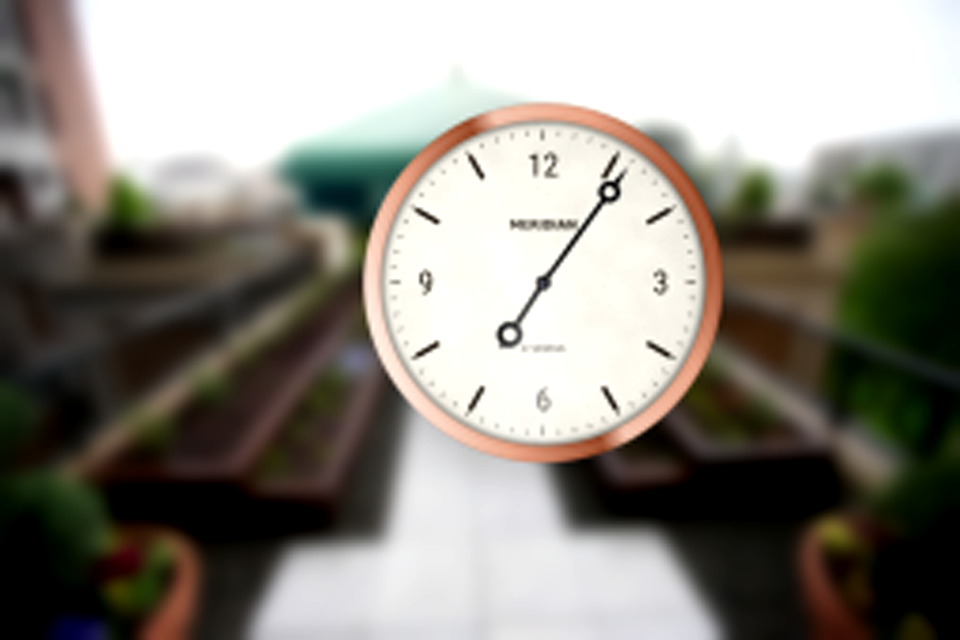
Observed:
7h06
